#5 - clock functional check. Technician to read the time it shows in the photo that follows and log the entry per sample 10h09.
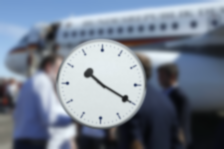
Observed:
10h20
